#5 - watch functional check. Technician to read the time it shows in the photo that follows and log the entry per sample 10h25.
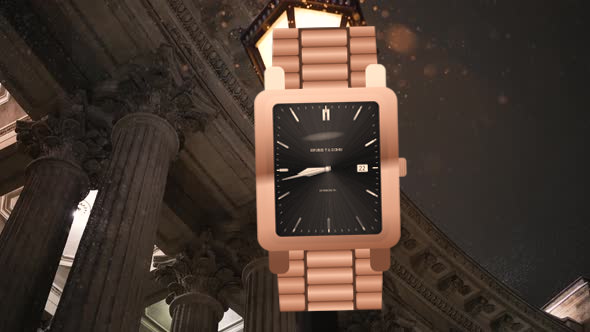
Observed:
8h43
